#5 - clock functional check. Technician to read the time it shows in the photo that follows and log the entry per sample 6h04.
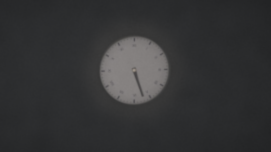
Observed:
5h27
